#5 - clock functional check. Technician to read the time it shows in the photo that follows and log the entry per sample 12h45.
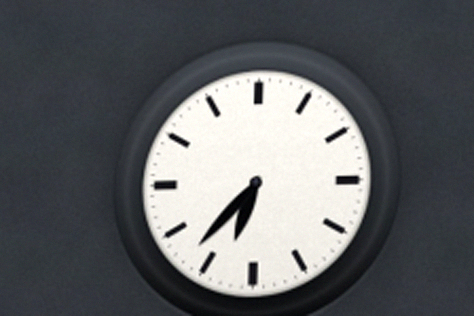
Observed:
6h37
